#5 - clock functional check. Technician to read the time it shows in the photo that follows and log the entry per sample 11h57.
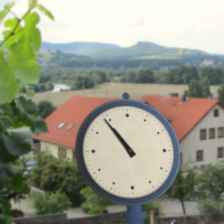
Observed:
10h54
